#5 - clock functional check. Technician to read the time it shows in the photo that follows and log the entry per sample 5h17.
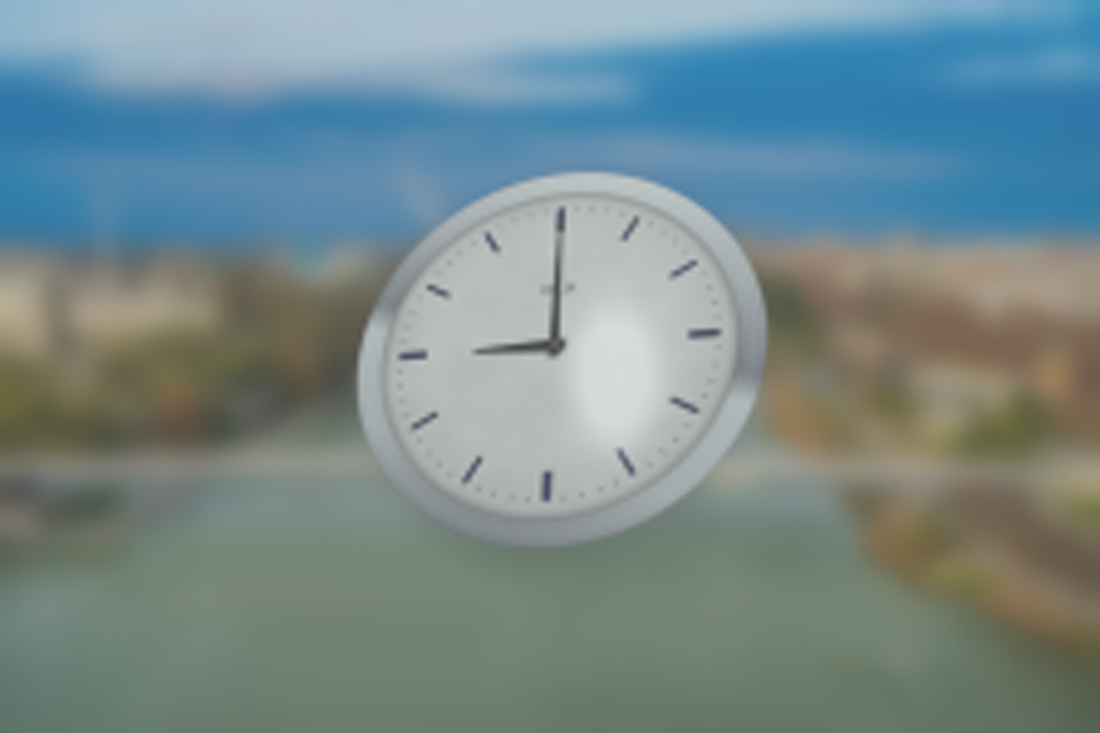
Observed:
9h00
